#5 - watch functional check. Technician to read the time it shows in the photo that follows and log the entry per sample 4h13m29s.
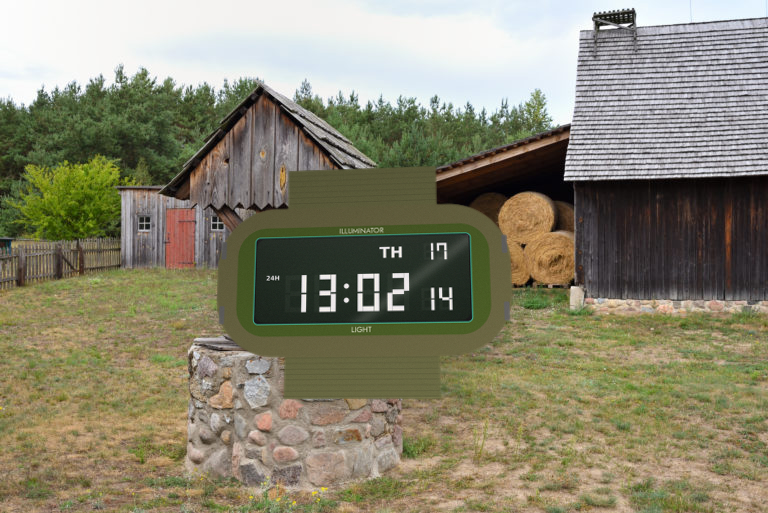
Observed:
13h02m14s
